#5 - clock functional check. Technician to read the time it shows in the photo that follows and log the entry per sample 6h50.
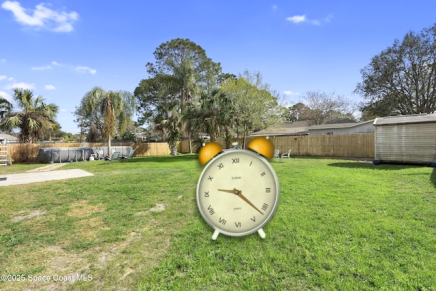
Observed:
9h22
